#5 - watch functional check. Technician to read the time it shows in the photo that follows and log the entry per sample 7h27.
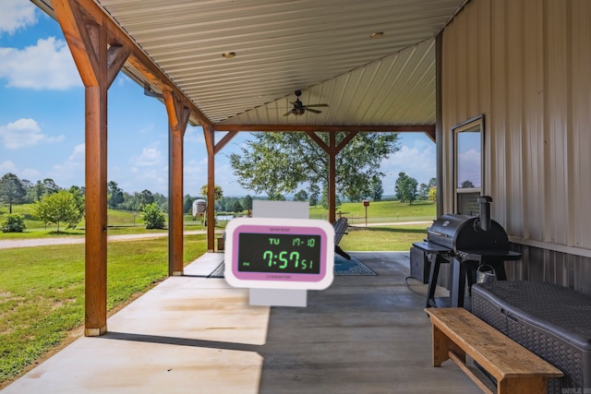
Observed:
7h57
